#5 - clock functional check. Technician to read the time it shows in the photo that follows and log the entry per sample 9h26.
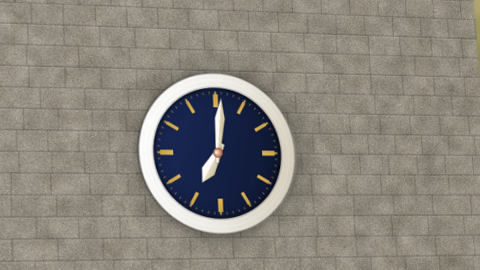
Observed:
7h01
